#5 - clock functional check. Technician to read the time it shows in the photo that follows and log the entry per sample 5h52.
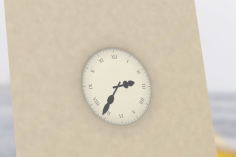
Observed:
2h36
